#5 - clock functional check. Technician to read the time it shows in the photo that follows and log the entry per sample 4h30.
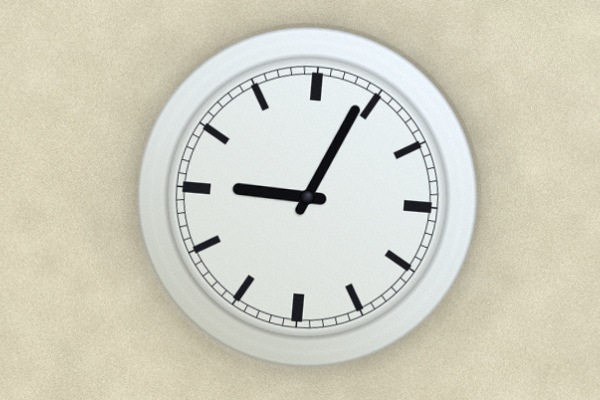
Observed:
9h04
